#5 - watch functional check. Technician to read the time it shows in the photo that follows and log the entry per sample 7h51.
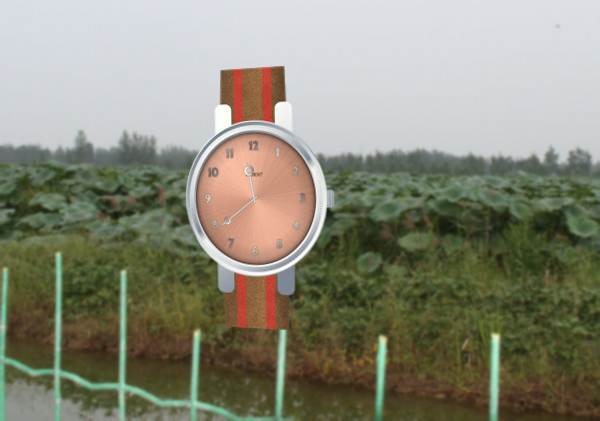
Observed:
11h39
